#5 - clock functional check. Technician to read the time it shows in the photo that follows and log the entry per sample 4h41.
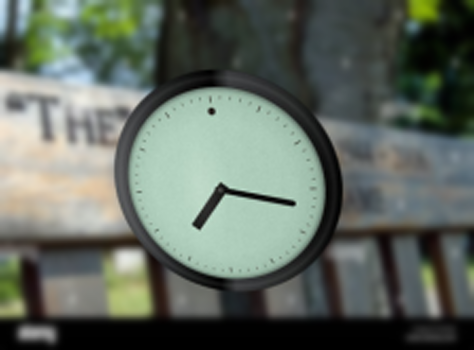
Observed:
7h17
